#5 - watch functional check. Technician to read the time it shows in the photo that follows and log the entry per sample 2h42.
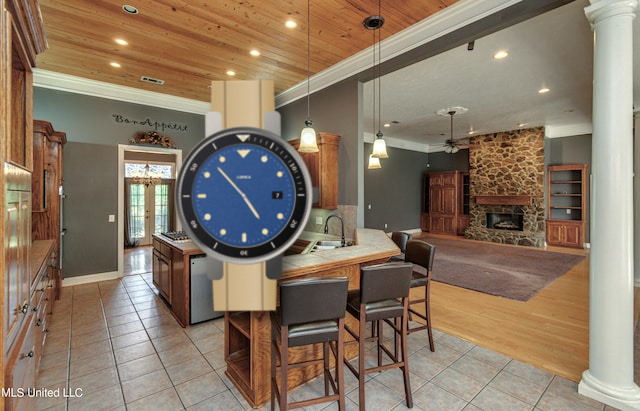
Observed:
4h53
